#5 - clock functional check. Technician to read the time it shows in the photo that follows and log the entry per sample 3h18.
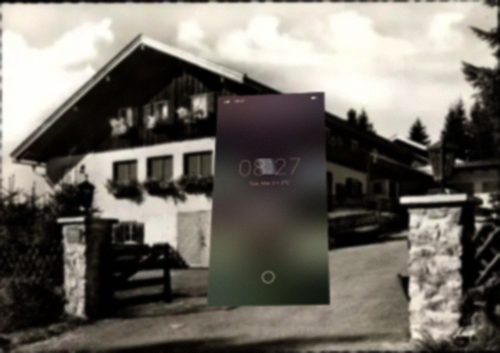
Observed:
8h27
